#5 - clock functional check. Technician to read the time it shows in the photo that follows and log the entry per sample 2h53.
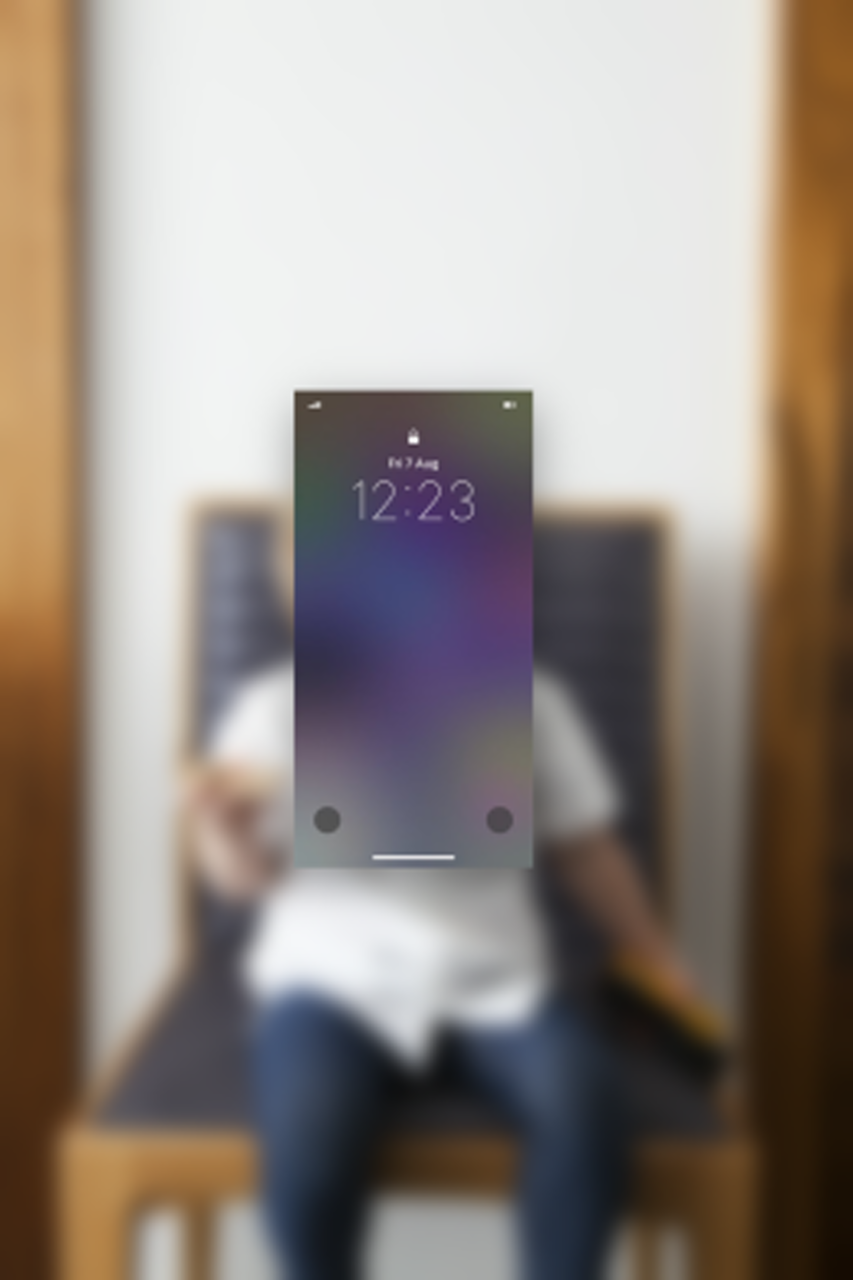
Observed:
12h23
